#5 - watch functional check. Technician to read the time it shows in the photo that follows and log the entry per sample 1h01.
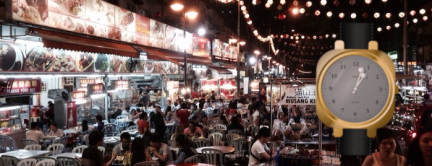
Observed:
1h03
